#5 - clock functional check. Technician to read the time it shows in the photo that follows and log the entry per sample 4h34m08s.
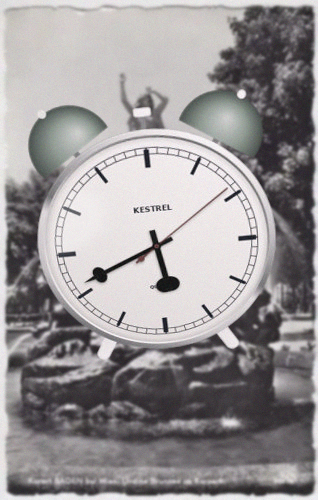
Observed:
5h41m09s
